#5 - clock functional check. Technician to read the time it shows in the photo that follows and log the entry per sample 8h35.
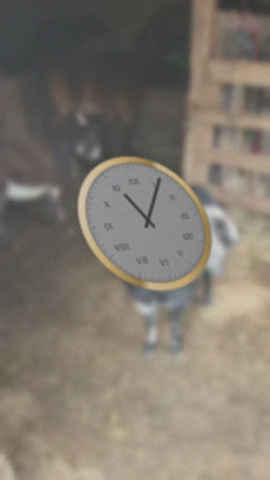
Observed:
11h06
